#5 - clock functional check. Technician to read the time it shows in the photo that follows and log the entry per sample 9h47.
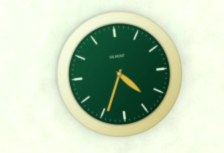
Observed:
4h34
